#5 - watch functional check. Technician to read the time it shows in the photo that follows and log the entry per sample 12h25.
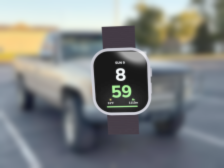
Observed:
8h59
